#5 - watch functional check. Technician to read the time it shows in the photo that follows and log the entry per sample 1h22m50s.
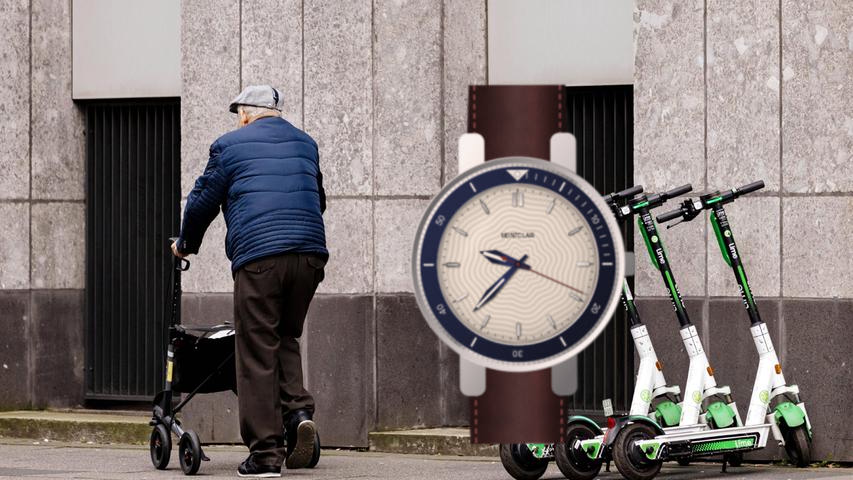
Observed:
9h37m19s
